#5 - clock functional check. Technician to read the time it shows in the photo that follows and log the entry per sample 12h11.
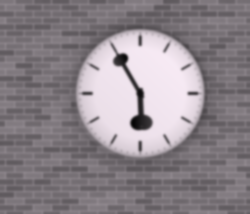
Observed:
5h55
